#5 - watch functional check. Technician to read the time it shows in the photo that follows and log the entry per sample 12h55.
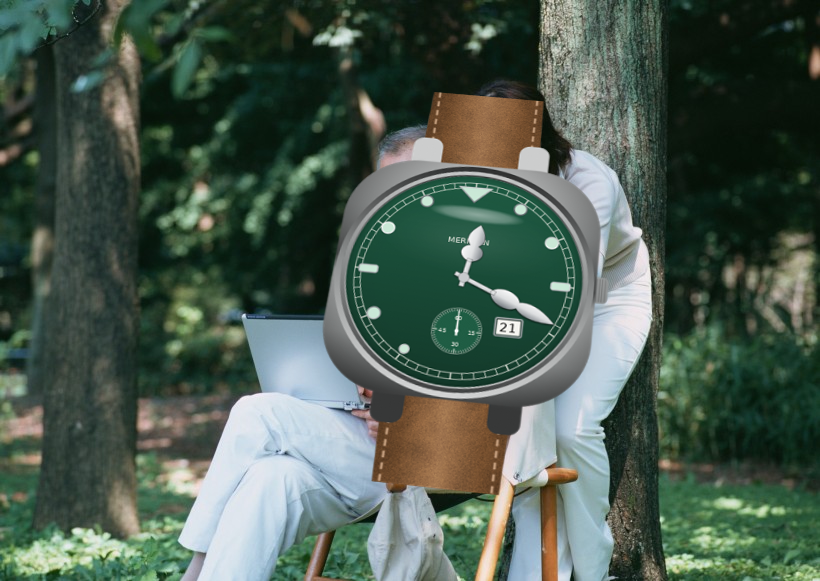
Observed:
12h19
